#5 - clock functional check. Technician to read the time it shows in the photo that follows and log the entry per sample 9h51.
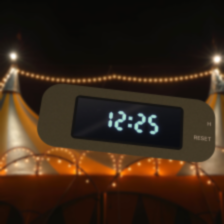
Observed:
12h25
